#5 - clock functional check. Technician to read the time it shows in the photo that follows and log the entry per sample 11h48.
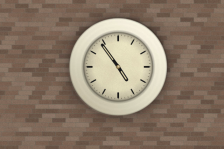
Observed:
4h54
